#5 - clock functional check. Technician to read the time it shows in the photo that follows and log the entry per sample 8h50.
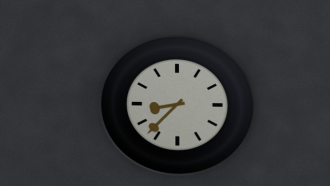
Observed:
8h37
